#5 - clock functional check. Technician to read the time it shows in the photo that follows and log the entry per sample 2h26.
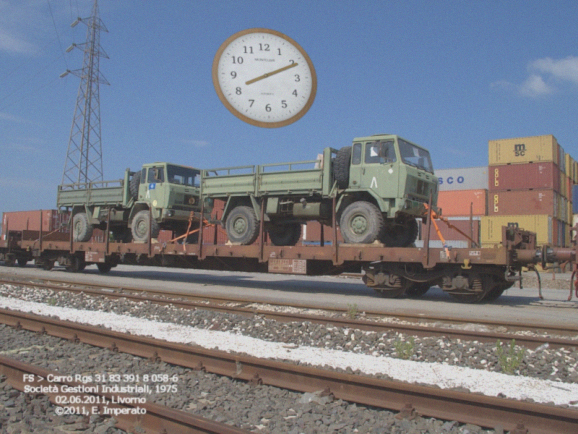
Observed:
8h11
